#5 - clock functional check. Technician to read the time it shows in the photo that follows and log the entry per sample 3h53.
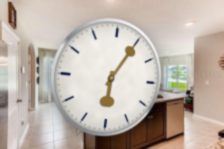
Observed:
6h05
